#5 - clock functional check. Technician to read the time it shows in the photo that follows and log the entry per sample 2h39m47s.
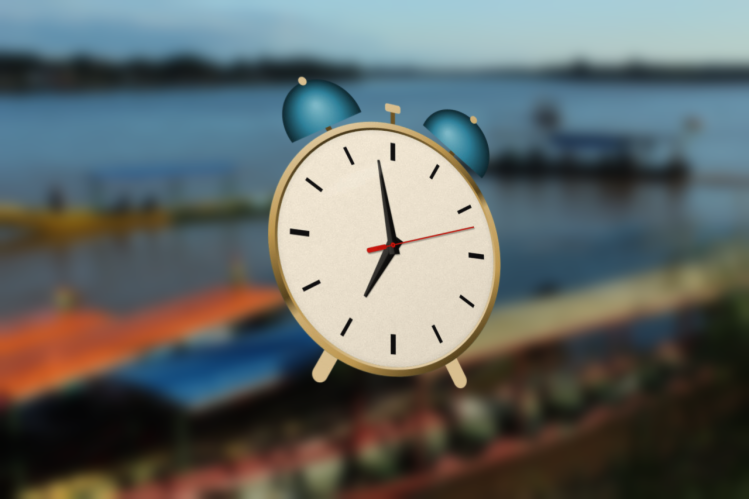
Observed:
6h58m12s
